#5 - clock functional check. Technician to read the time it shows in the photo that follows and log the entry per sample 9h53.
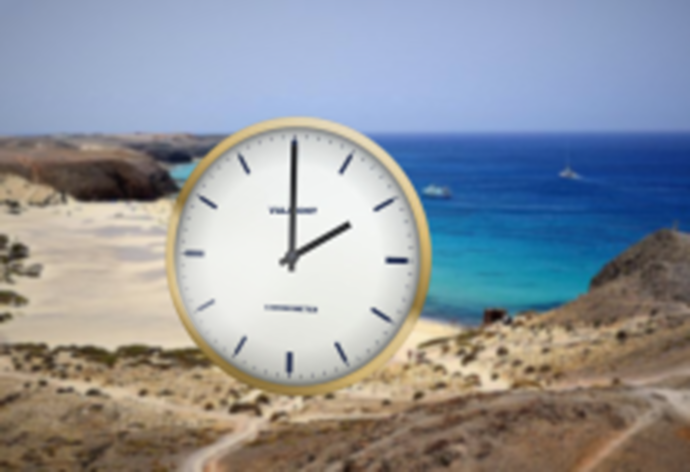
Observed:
2h00
